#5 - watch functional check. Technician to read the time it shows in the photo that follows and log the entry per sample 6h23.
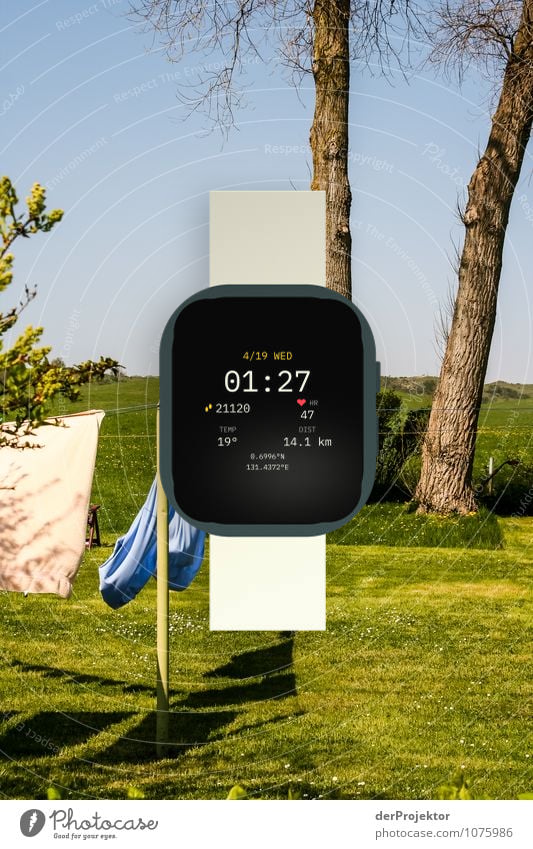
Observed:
1h27
